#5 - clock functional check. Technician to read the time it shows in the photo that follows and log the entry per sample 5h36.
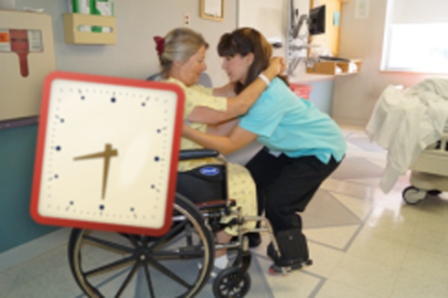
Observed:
8h30
